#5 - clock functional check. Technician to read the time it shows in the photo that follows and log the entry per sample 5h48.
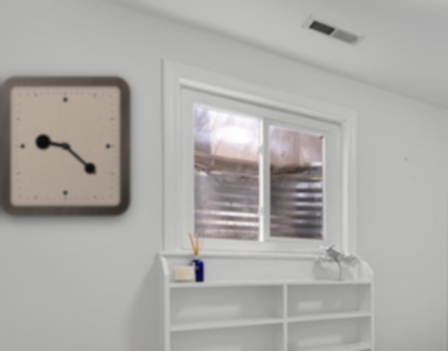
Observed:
9h22
